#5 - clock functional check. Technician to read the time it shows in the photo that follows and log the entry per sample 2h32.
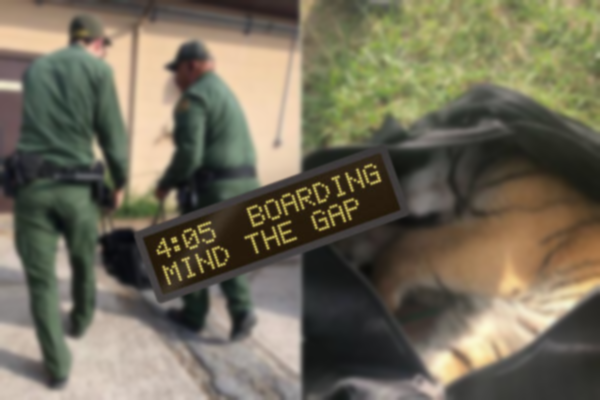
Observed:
4h05
